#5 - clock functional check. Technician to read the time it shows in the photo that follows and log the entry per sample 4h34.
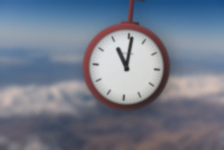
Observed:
11h01
